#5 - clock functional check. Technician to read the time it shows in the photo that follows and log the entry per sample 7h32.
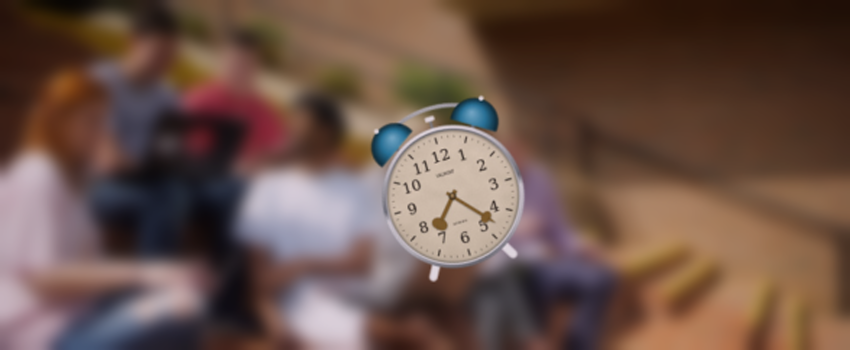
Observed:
7h23
